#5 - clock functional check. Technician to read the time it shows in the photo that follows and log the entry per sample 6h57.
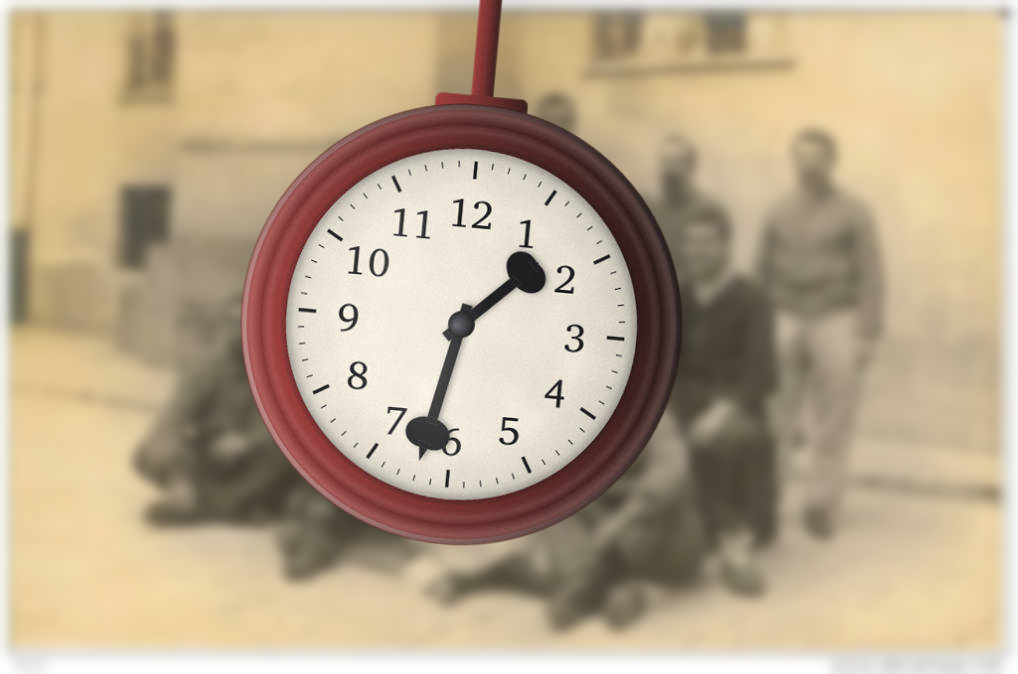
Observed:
1h32
